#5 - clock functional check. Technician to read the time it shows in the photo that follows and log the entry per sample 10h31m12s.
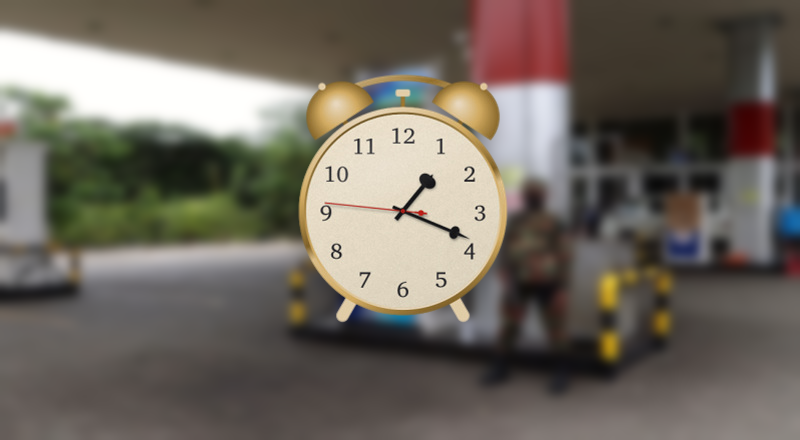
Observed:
1h18m46s
